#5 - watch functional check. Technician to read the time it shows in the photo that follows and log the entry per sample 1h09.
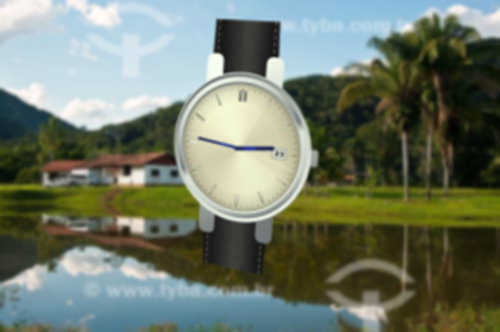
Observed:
2h46
